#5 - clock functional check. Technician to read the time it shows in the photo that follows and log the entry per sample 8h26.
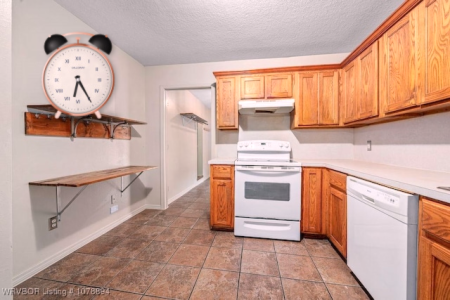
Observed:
6h25
